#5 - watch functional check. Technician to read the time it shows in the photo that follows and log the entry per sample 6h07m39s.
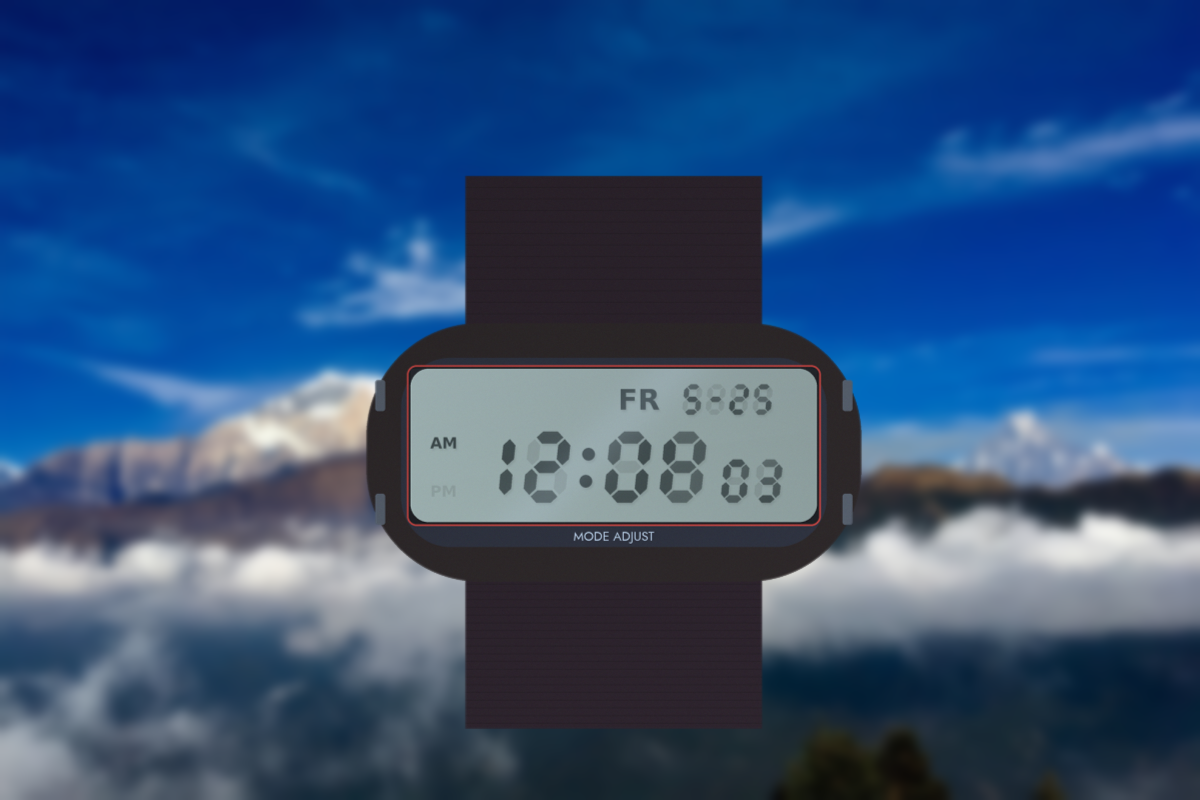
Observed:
12h08m03s
